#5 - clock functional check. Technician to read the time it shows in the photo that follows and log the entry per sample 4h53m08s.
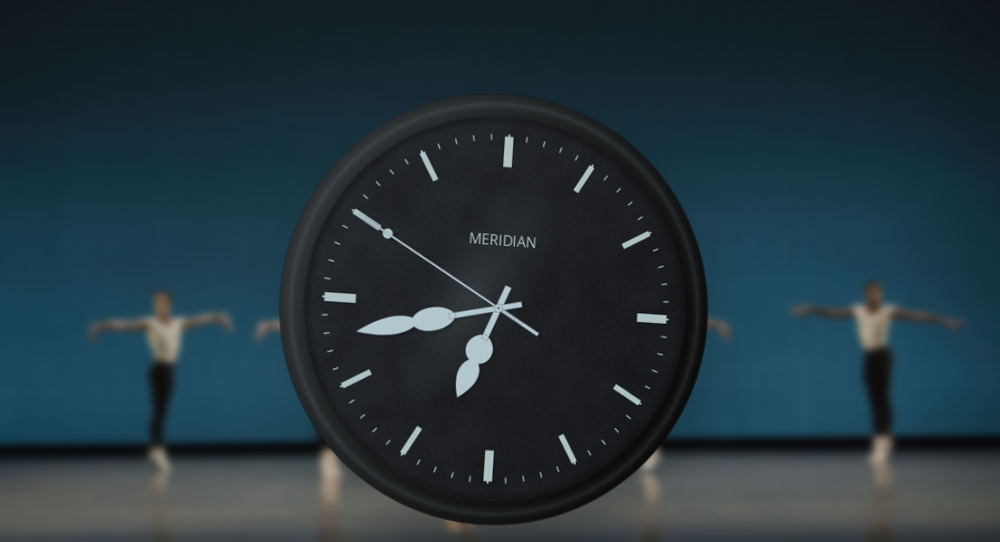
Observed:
6h42m50s
